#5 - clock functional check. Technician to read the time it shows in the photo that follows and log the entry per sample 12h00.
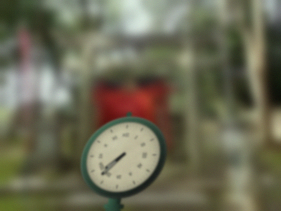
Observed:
7h37
